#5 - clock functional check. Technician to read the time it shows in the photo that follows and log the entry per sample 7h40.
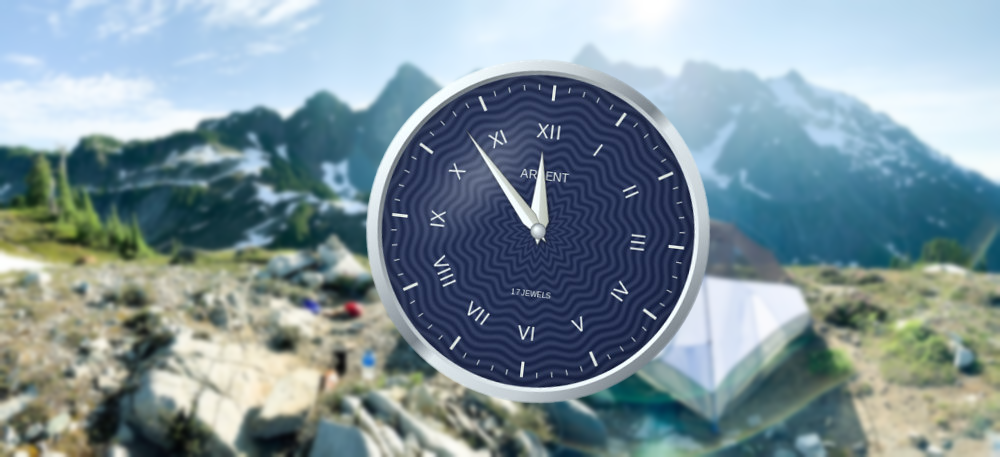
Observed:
11h53
